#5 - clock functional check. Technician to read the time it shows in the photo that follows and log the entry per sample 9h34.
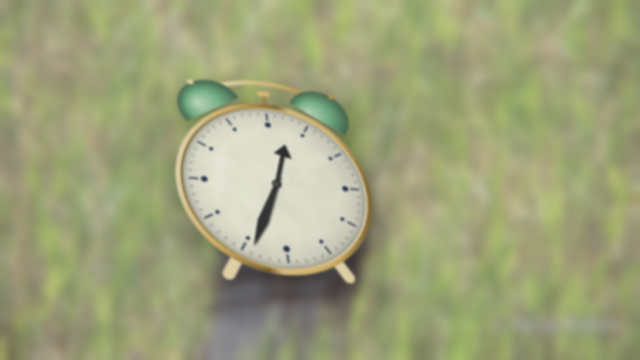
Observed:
12h34
